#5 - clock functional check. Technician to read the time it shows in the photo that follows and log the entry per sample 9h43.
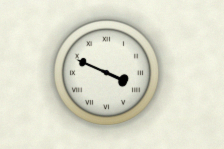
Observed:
3h49
